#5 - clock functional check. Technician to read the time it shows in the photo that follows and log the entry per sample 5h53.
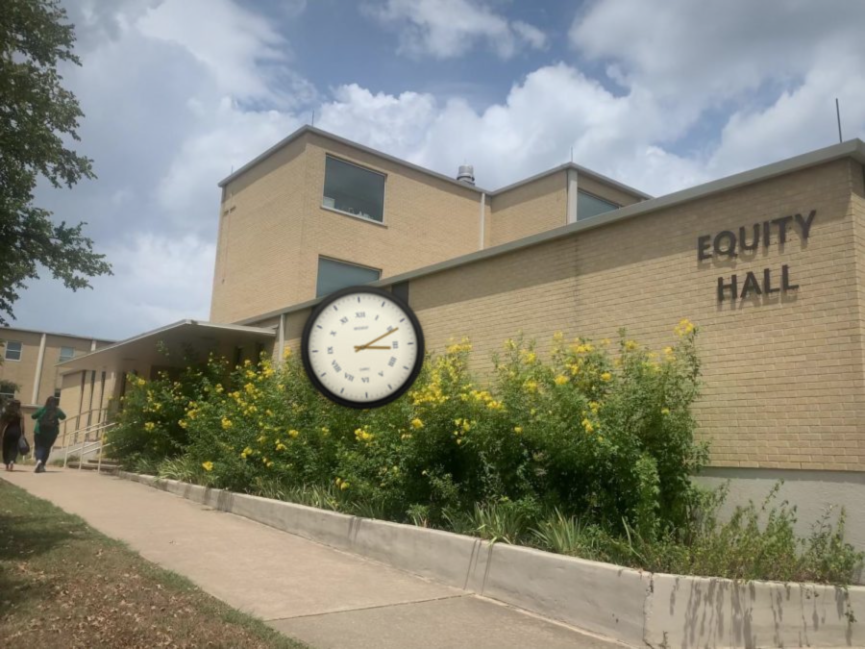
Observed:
3h11
